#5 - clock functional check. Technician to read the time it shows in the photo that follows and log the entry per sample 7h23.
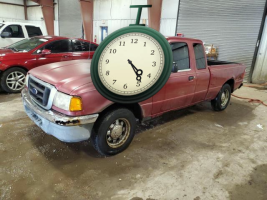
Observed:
4h24
